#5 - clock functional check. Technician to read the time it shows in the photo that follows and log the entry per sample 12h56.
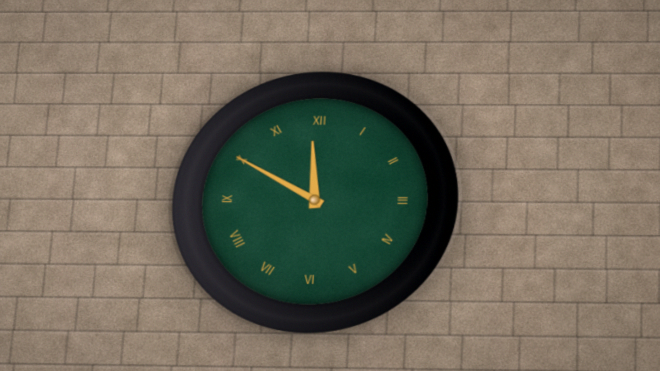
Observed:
11h50
